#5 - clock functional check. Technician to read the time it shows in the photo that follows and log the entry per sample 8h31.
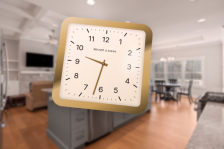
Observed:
9h32
